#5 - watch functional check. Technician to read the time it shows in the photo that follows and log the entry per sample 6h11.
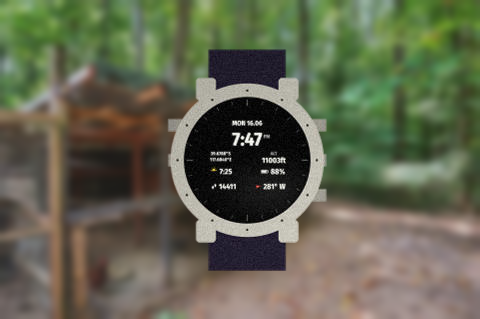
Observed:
7h47
